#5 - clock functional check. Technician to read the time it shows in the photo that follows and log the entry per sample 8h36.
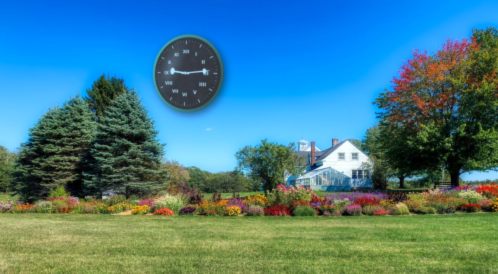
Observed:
9h14
